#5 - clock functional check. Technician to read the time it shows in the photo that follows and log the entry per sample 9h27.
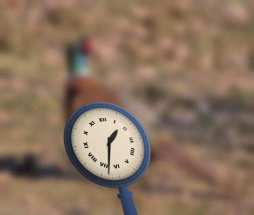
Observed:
1h33
